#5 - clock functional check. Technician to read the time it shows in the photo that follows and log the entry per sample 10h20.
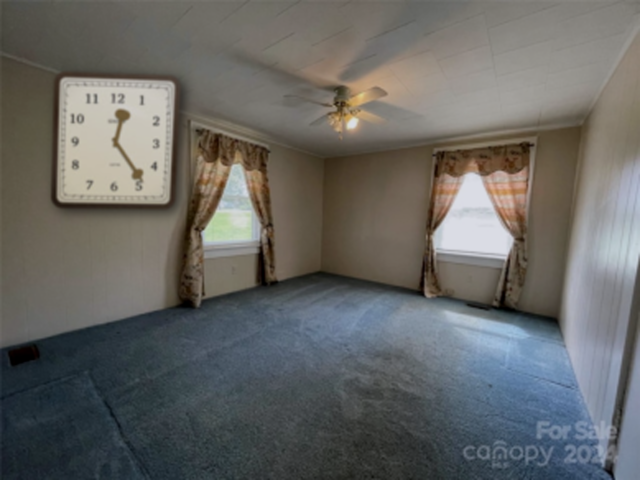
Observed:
12h24
